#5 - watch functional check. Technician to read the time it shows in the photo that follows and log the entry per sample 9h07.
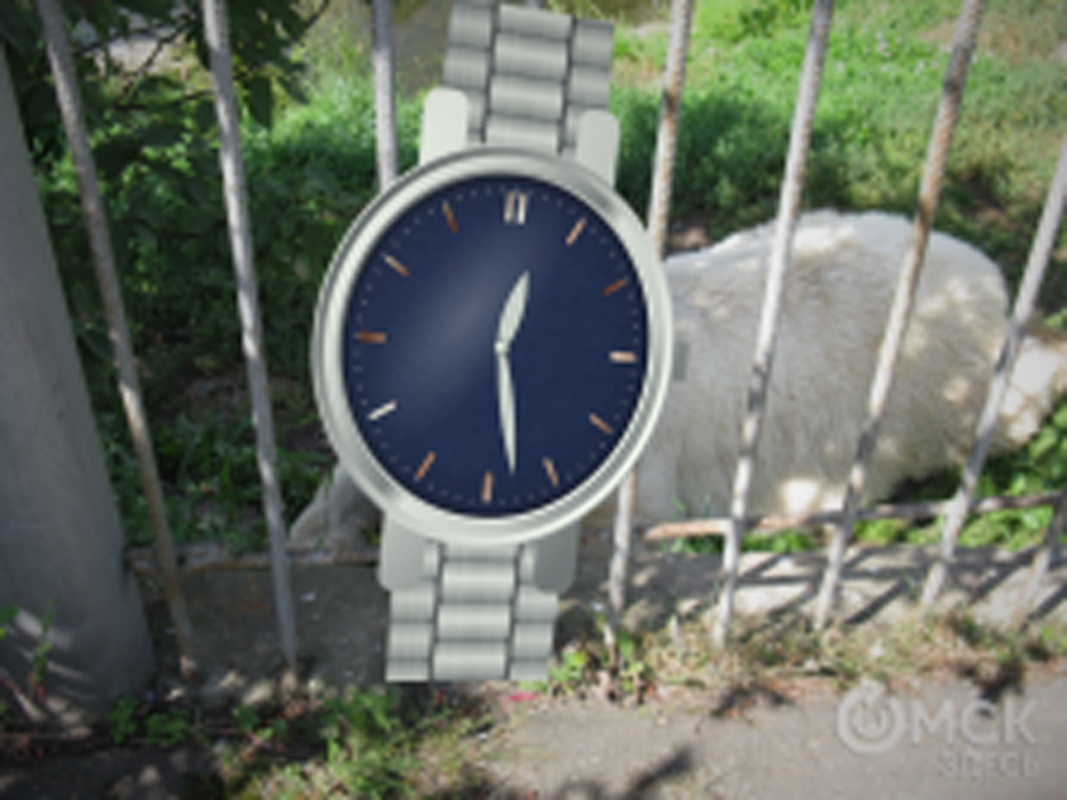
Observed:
12h28
